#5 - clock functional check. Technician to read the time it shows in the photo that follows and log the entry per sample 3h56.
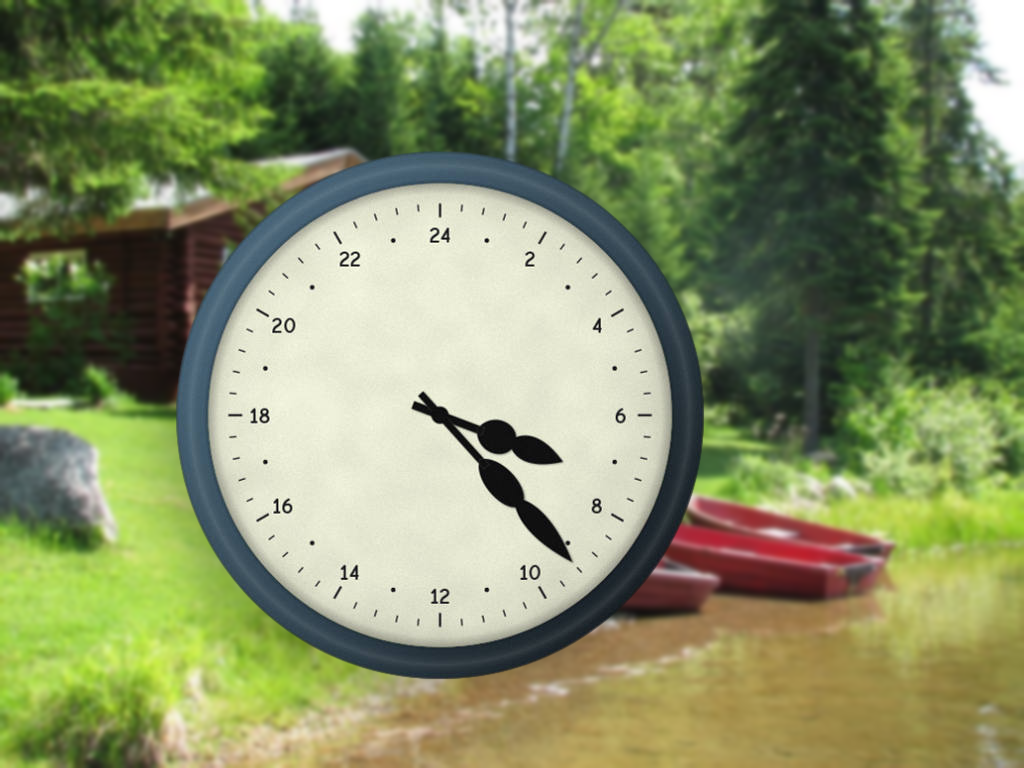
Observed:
7h23
